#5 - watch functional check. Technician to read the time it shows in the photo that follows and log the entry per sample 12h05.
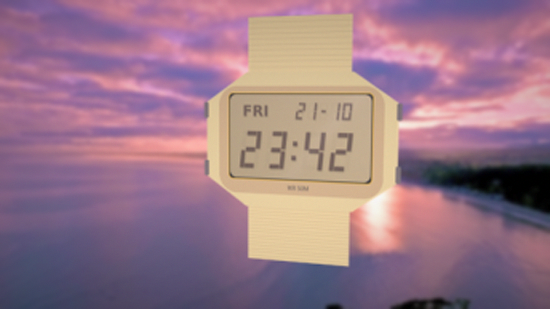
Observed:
23h42
